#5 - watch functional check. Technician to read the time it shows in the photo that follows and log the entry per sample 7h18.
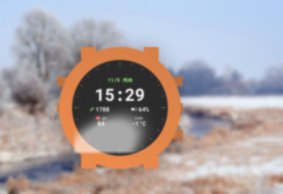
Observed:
15h29
